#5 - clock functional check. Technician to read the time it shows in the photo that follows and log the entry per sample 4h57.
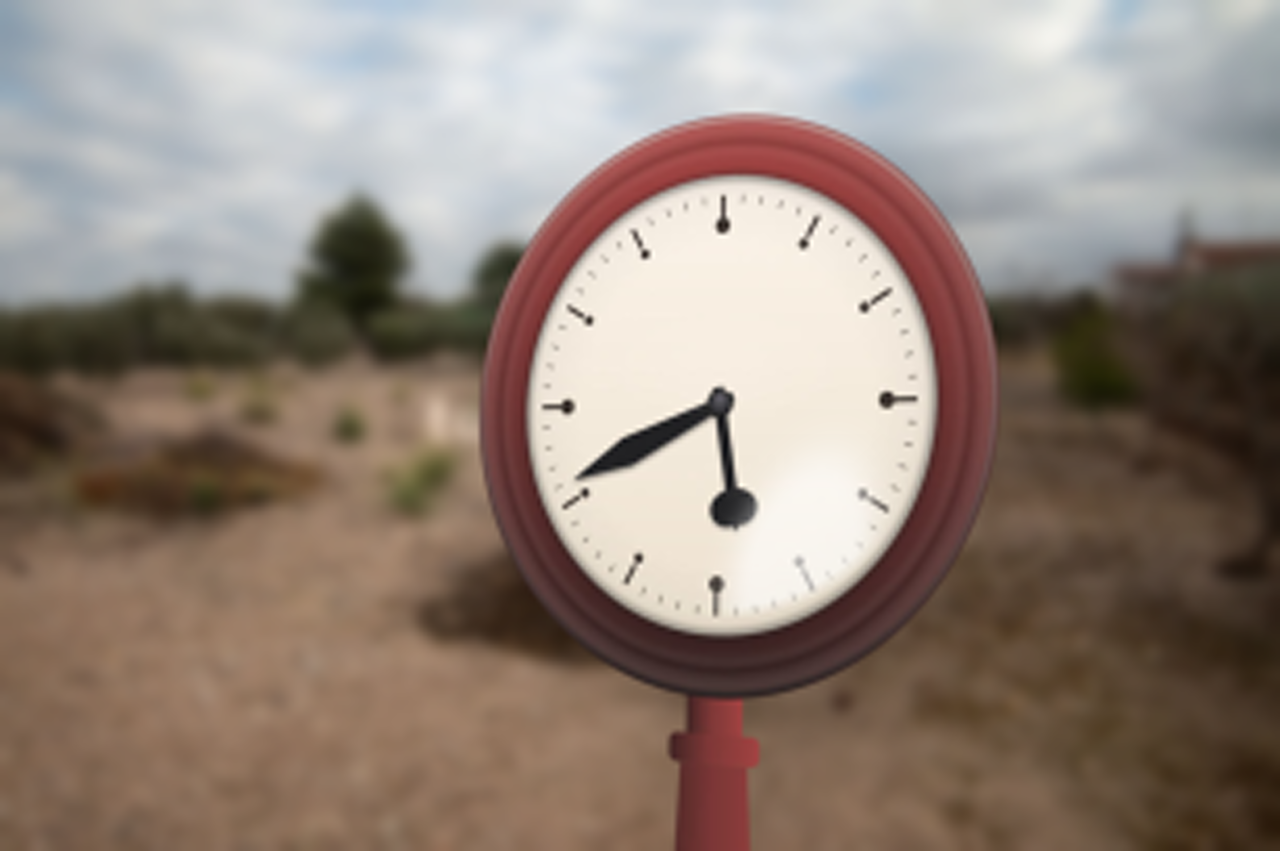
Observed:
5h41
